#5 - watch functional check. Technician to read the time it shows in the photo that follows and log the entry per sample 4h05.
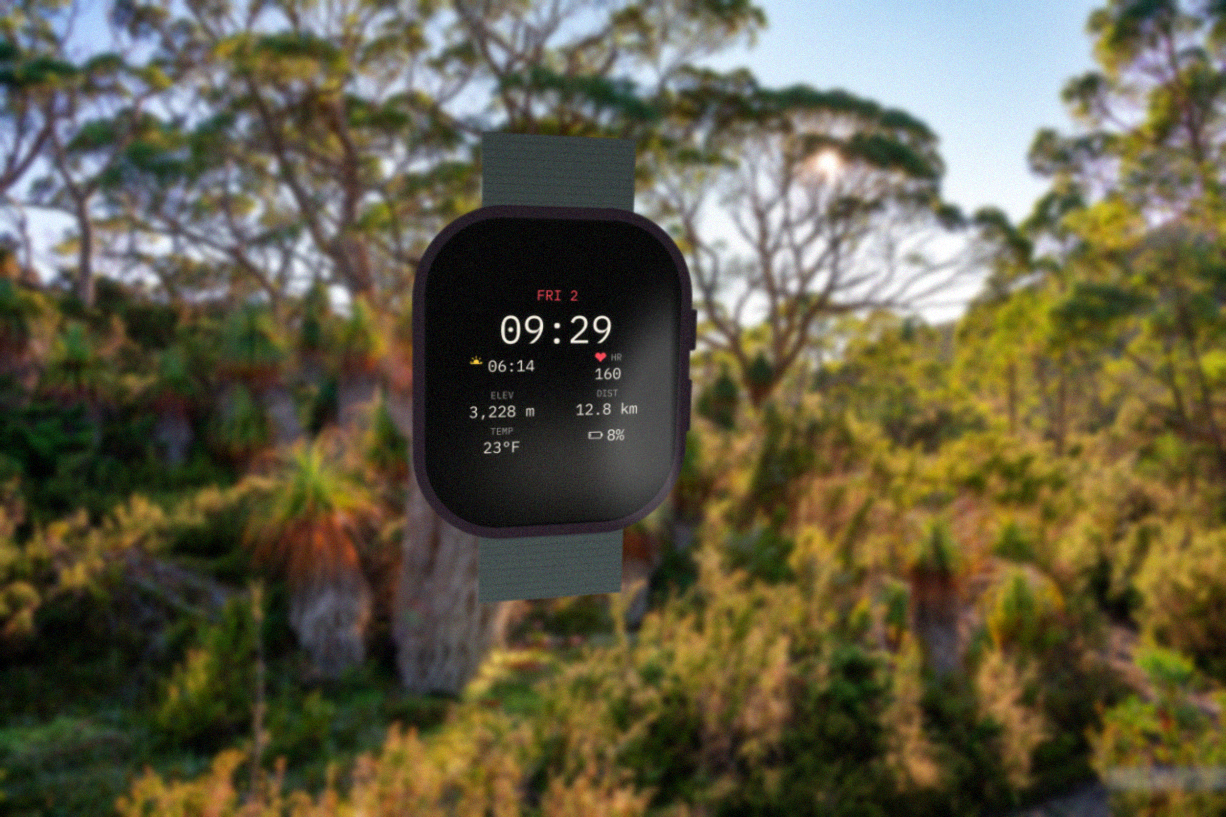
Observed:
9h29
